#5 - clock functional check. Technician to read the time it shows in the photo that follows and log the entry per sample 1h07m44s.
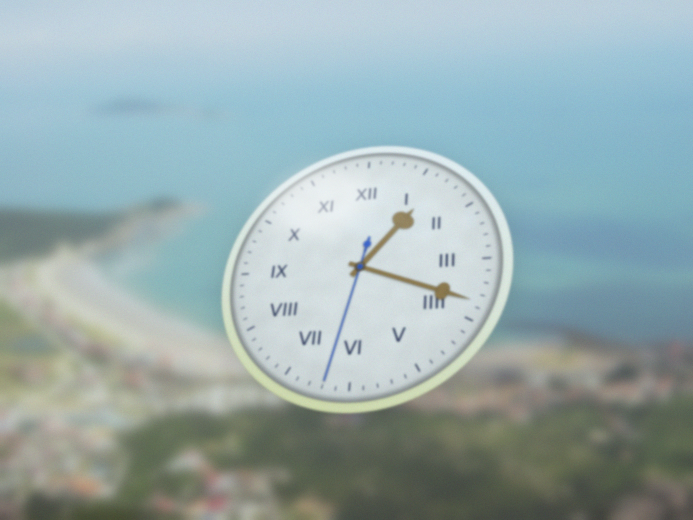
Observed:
1h18m32s
